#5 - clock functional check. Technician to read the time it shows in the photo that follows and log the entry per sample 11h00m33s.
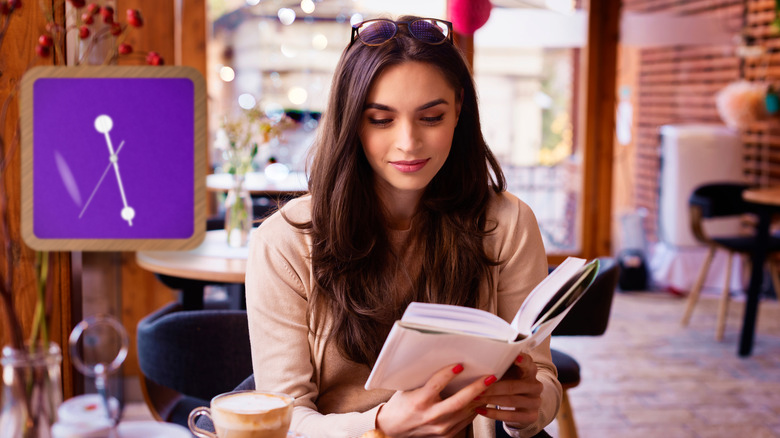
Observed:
11h27m35s
